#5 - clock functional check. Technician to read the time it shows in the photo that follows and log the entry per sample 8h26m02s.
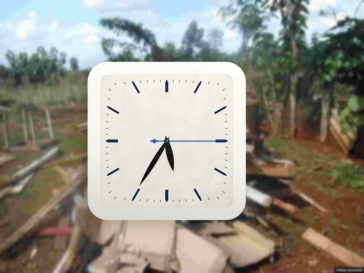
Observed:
5h35m15s
